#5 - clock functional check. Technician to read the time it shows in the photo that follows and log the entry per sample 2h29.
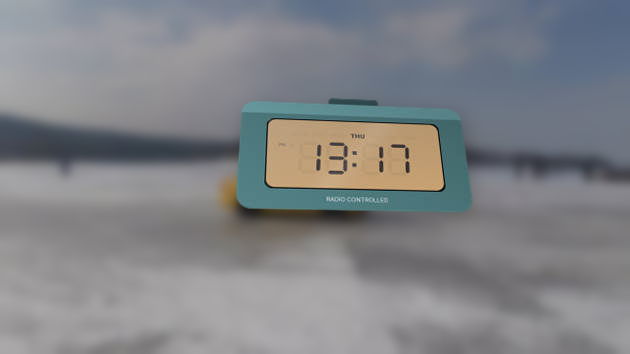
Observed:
13h17
